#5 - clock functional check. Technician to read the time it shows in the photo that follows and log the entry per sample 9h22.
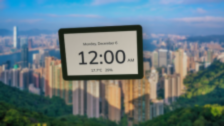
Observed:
12h00
